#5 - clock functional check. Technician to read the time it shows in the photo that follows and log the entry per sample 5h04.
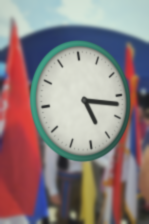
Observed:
5h17
